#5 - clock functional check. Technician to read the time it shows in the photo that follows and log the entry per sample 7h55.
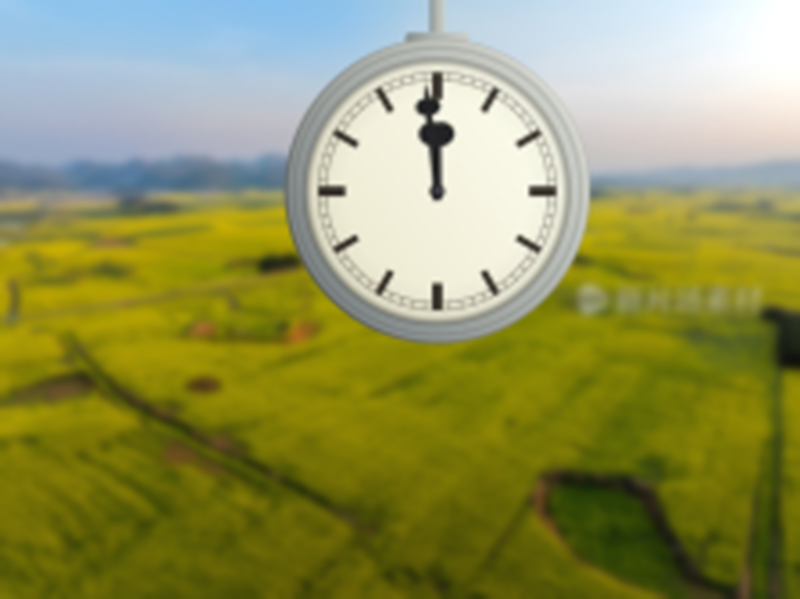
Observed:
11h59
